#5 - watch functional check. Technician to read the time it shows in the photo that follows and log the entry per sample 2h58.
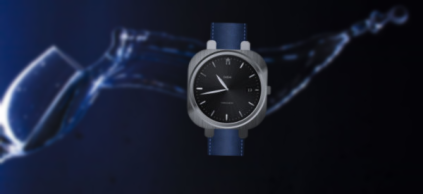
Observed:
10h43
